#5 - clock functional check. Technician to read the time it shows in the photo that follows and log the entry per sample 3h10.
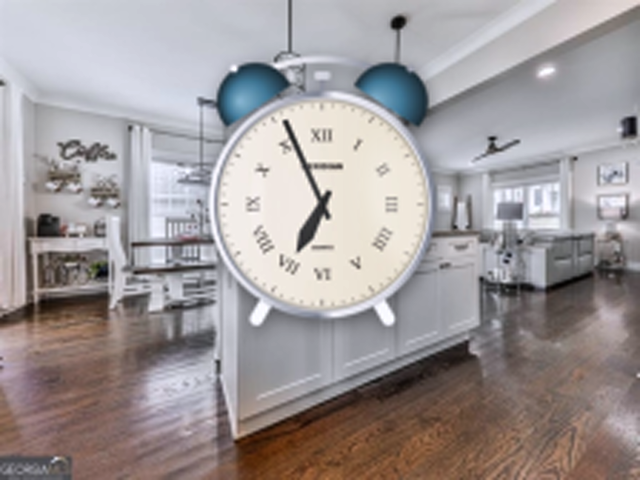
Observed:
6h56
